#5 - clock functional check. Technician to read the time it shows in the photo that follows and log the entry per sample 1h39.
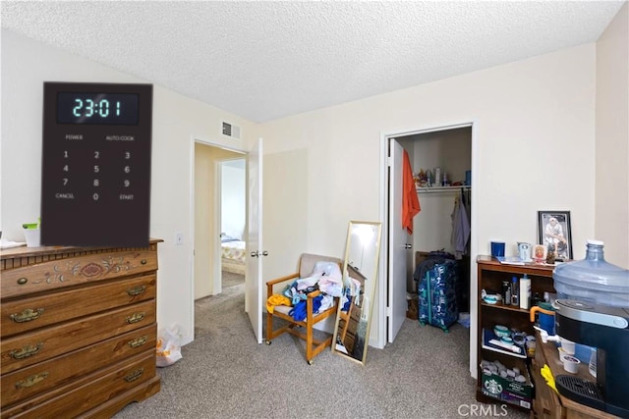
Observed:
23h01
